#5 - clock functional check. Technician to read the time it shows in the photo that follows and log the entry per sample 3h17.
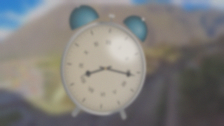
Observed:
8h16
